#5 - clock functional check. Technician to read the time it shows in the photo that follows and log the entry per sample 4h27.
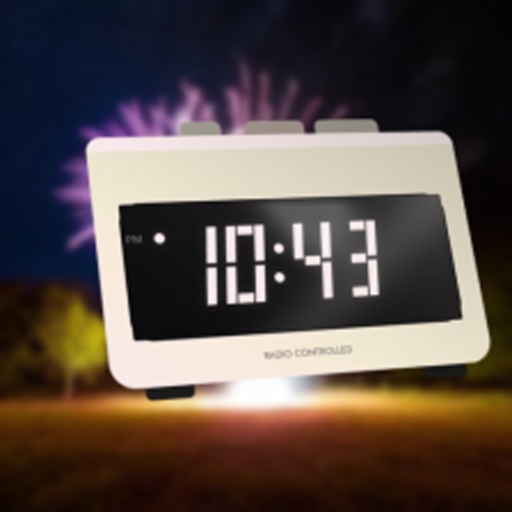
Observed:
10h43
